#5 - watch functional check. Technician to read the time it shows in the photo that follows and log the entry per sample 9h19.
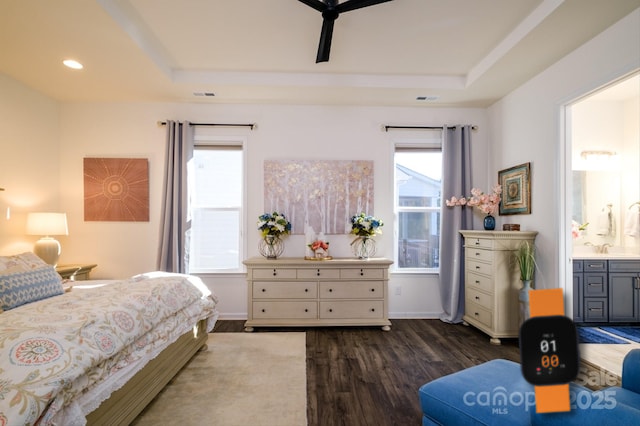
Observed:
1h00
